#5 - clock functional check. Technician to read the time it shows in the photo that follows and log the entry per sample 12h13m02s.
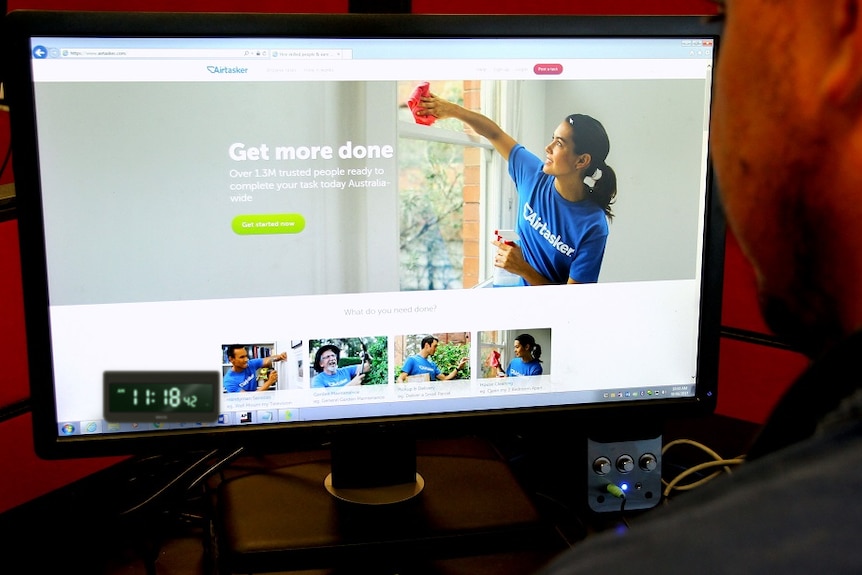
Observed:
11h18m42s
